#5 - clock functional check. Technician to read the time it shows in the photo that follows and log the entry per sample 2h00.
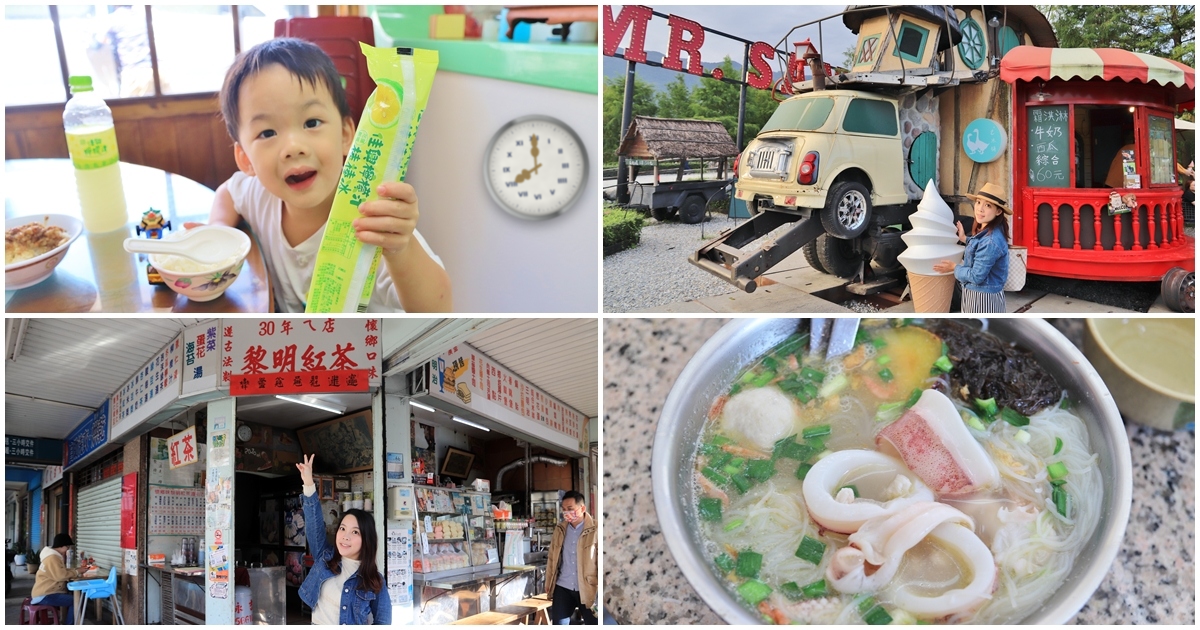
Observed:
8h00
